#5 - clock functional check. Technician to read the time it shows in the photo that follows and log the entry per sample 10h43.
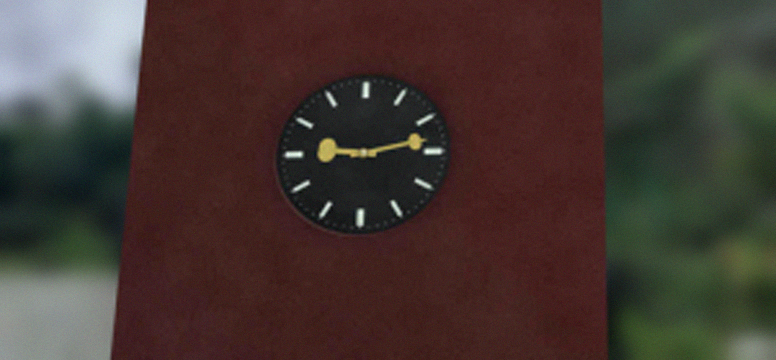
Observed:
9h13
